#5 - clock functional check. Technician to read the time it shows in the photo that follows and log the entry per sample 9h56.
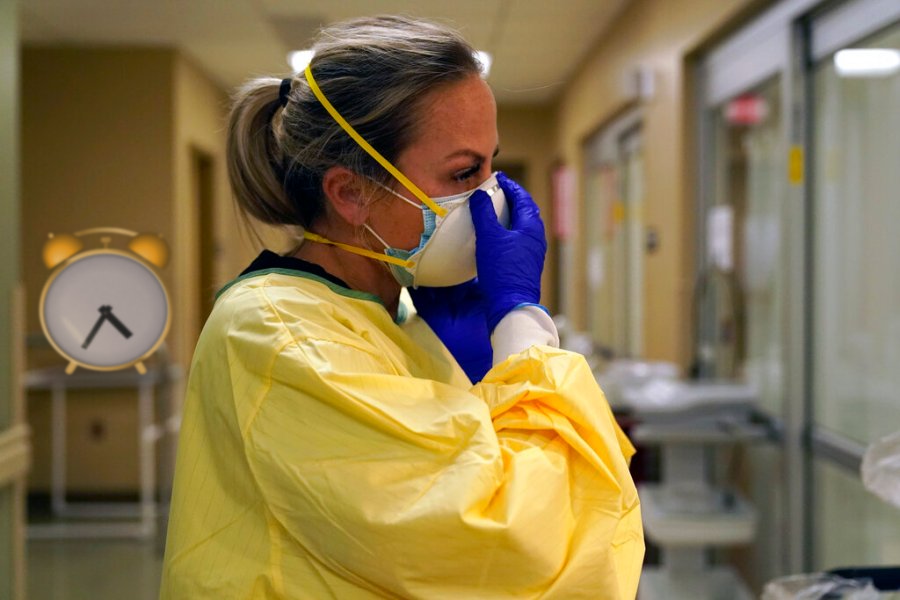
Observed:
4h35
